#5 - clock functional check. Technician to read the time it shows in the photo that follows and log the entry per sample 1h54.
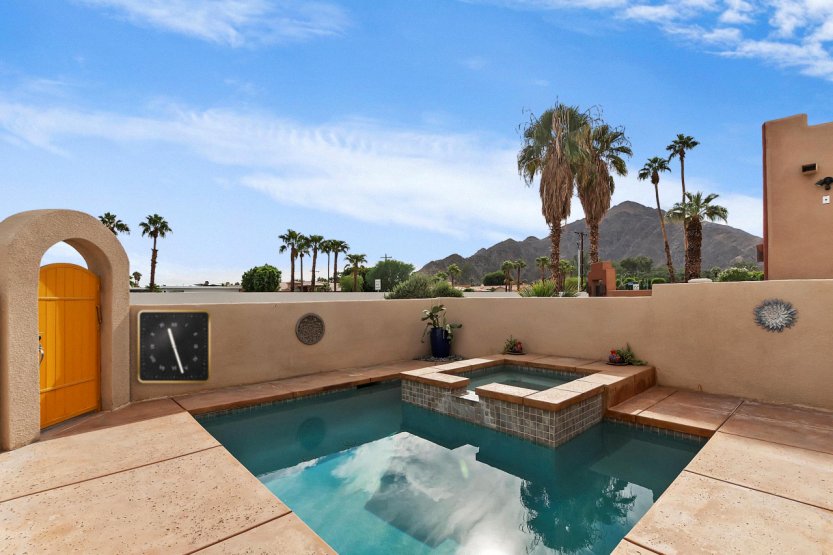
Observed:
11h27
